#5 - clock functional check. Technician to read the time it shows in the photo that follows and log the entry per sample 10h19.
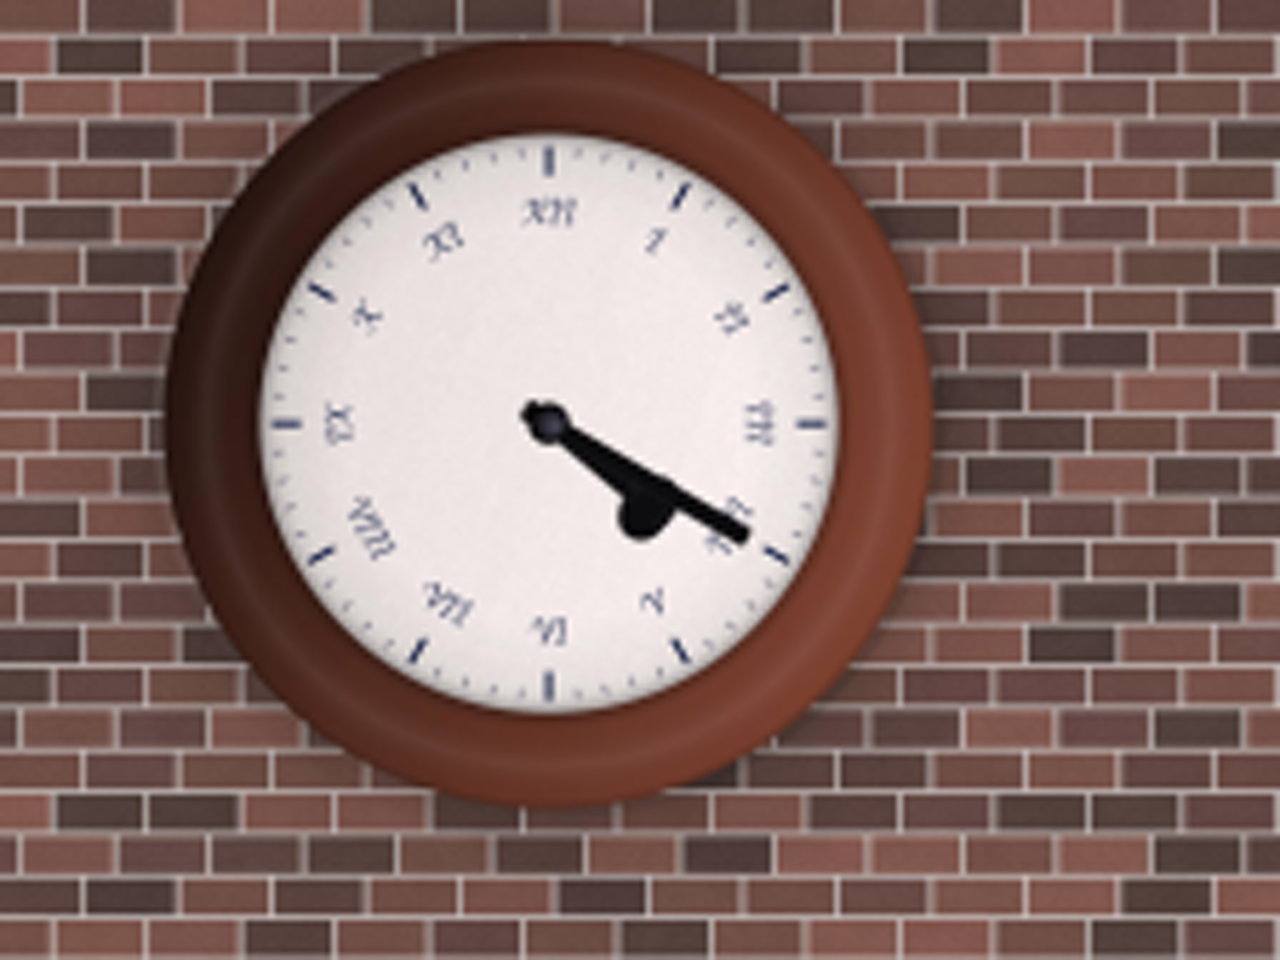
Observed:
4h20
